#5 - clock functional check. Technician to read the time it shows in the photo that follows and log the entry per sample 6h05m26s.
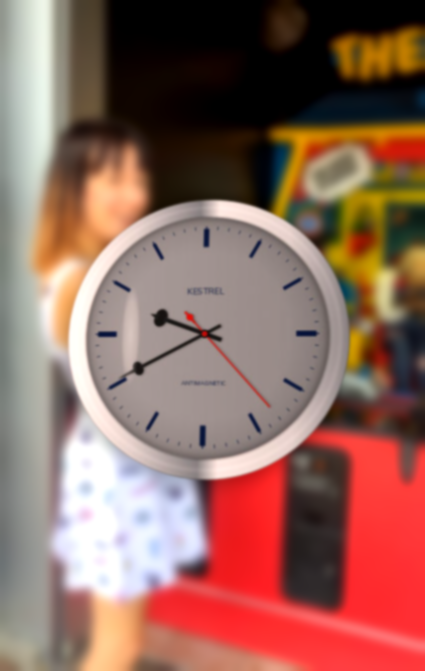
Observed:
9h40m23s
